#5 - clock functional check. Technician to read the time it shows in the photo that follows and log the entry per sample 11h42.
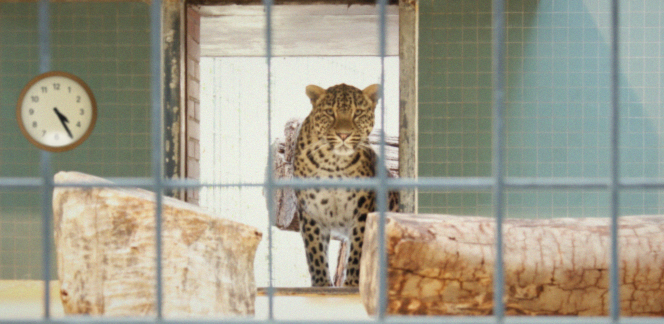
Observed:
4h25
